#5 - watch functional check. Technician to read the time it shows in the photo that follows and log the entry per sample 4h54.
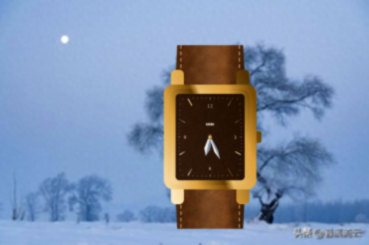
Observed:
6h26
